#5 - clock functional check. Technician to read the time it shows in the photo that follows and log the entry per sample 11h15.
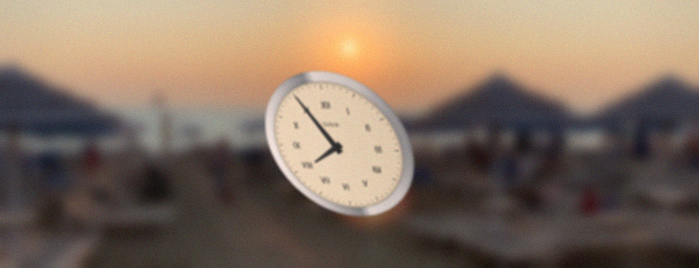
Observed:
7h55
